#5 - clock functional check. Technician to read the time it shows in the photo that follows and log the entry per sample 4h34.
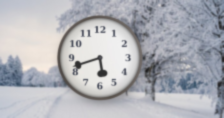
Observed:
5h42
